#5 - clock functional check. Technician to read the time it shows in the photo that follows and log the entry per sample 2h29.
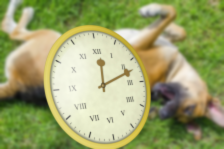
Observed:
12h12
